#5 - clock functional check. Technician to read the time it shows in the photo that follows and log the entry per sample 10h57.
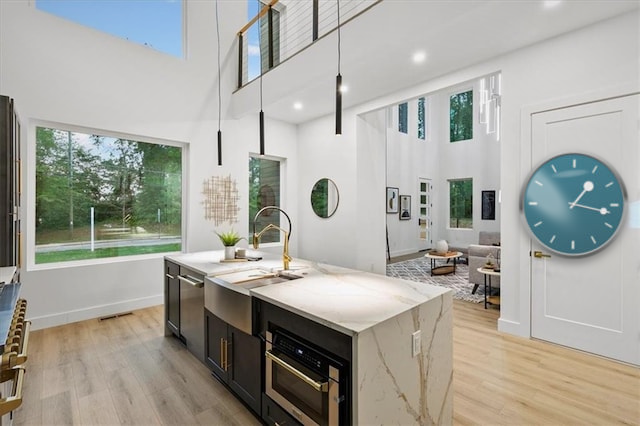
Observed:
1h17
